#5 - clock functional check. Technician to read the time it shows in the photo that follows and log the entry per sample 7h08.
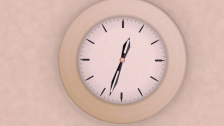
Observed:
12h33
